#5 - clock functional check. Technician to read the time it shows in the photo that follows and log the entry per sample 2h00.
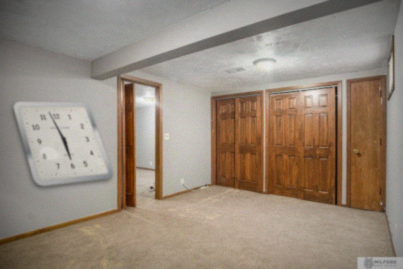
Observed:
5h58
